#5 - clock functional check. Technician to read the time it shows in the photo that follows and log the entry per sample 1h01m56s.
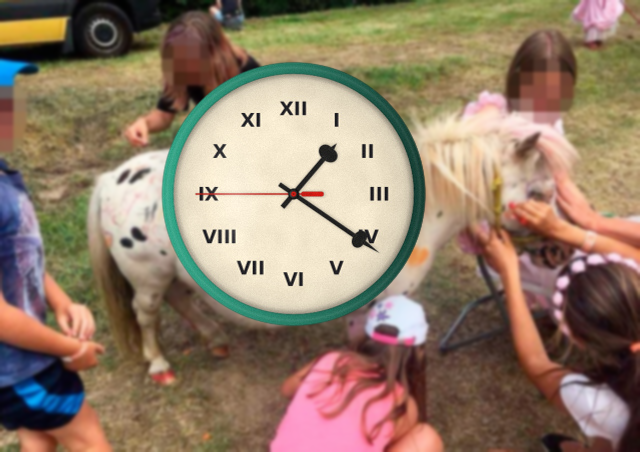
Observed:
1h20m45s
